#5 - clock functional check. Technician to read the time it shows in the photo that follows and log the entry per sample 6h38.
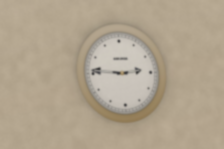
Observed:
2h46
